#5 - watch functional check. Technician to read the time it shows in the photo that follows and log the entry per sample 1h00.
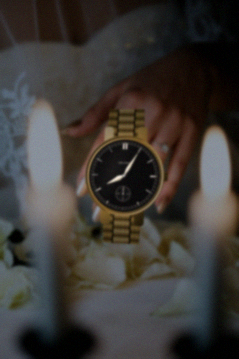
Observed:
8h05
